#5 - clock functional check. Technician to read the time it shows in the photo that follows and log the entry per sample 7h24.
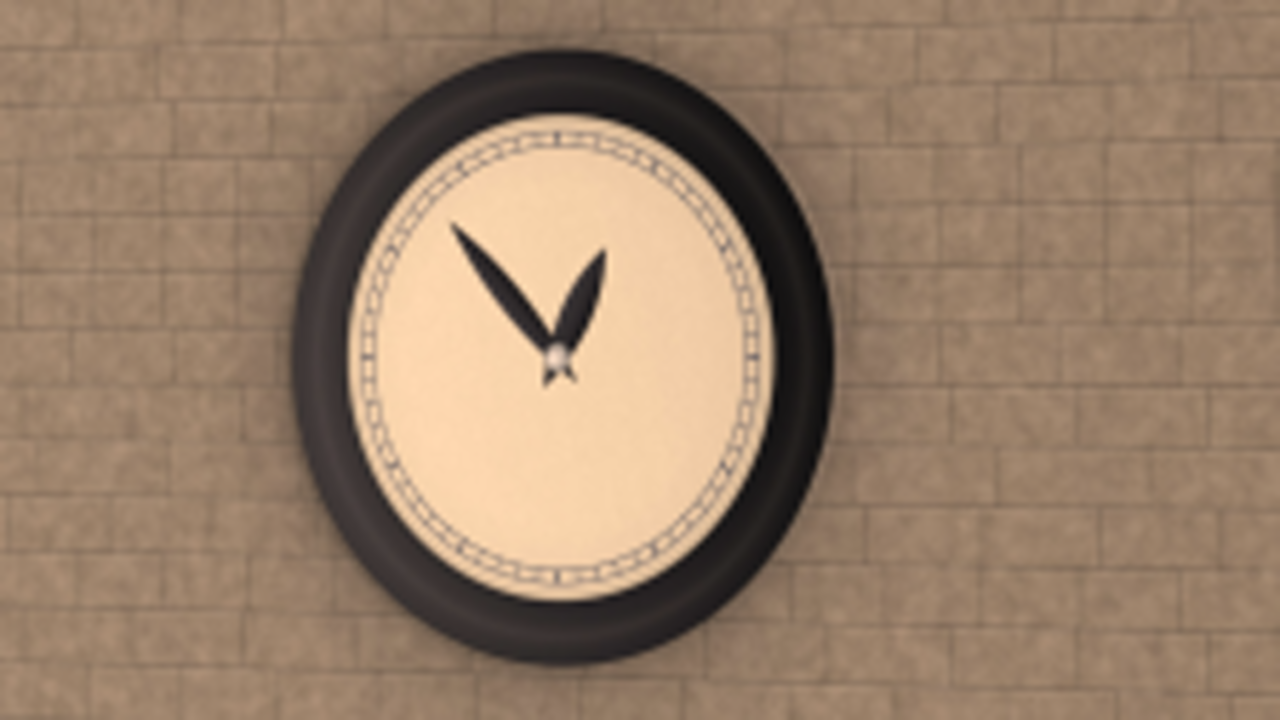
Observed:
12h53
